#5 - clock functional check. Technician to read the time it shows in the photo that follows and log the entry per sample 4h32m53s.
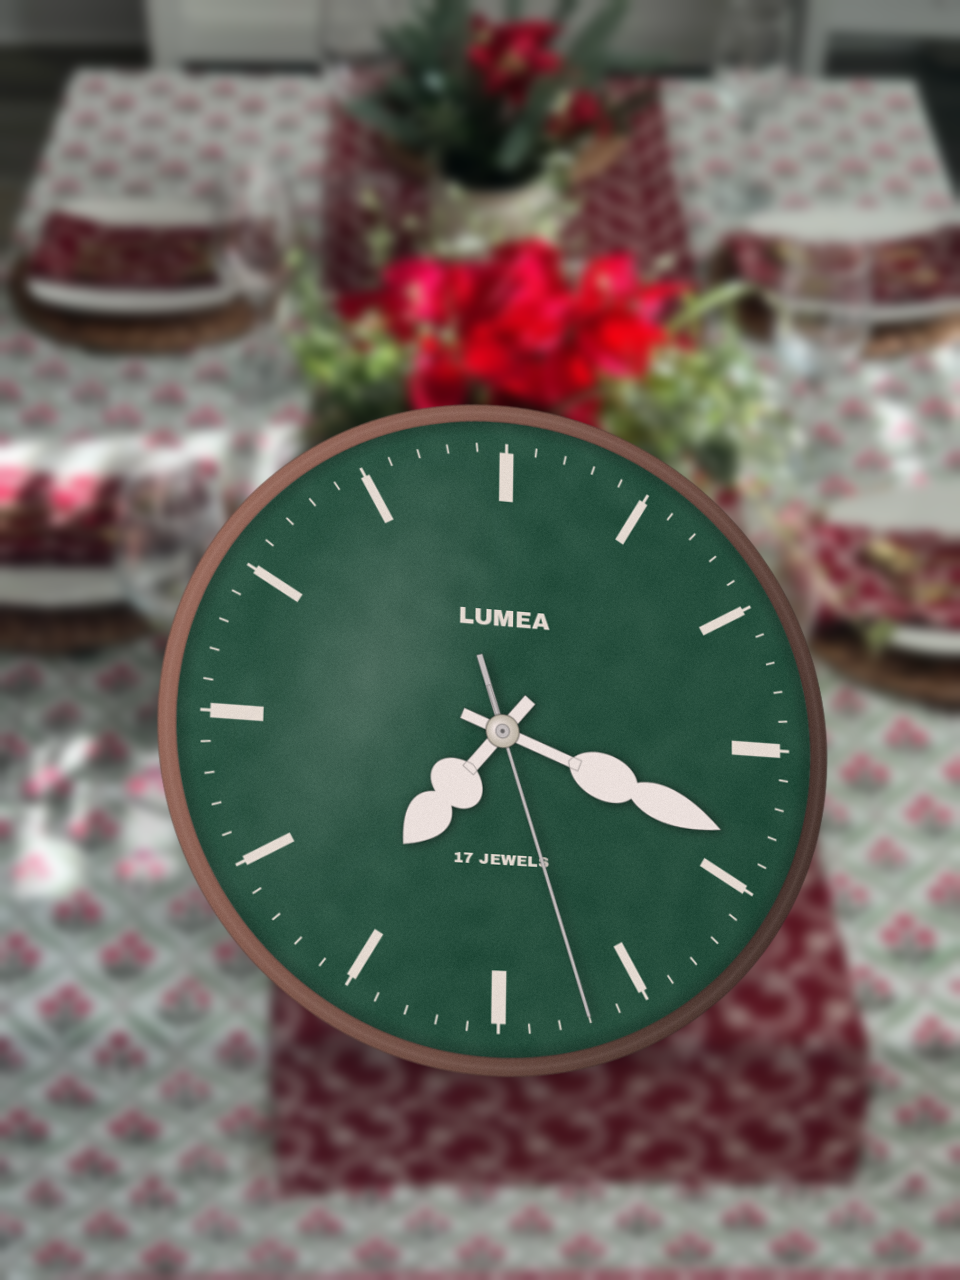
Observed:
7h18m27s
